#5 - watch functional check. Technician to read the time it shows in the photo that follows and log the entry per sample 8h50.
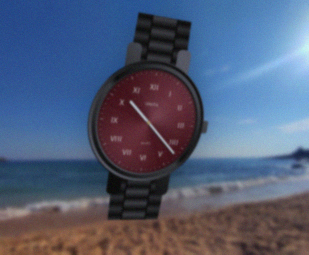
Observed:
10h22
